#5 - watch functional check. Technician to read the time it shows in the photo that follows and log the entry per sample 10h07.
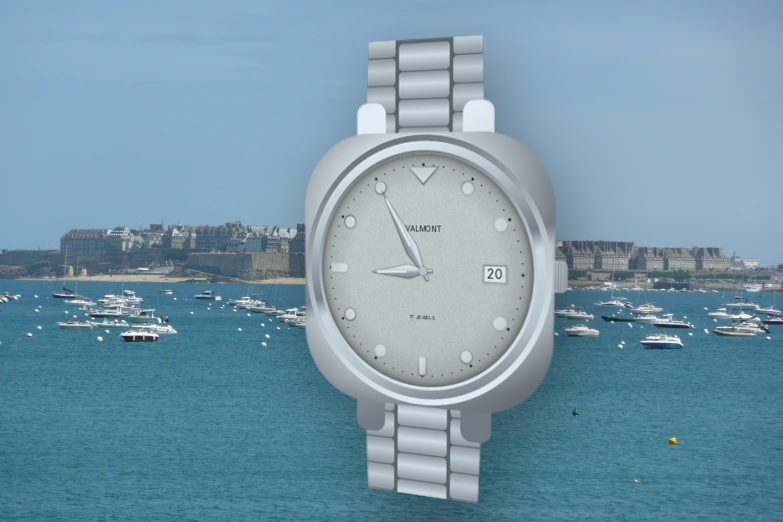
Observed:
8h55
